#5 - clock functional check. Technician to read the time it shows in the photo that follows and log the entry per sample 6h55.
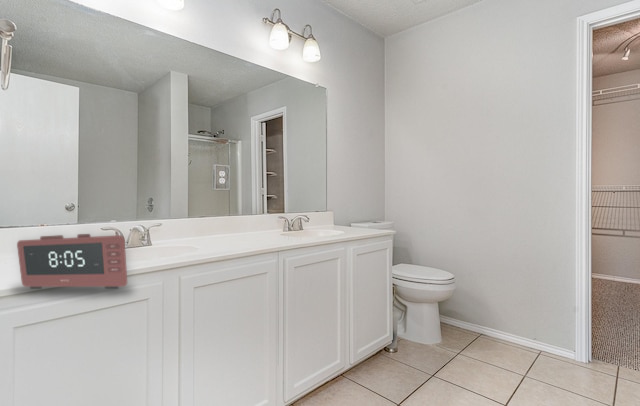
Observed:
8h05
